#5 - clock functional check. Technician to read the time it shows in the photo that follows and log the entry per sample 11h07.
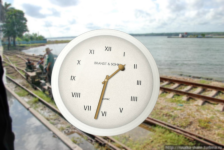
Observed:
1h32
